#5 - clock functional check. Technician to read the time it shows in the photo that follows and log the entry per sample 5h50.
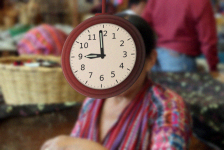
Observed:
8h59
